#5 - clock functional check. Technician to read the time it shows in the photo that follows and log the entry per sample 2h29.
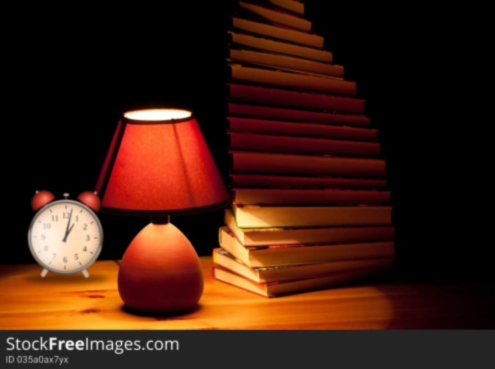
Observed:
1h02
